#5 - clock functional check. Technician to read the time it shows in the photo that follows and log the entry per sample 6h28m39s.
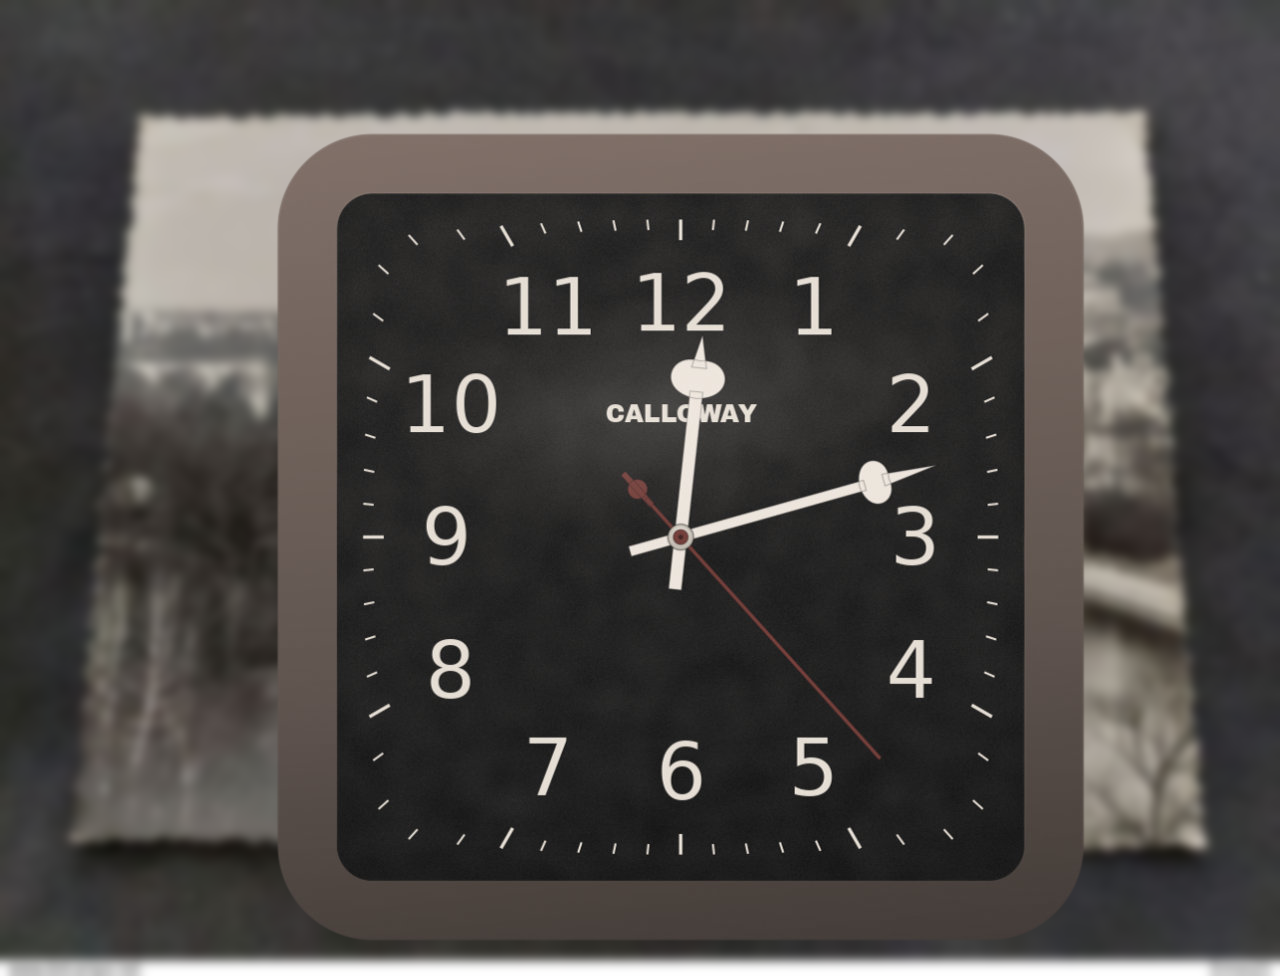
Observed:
12h12m23s
